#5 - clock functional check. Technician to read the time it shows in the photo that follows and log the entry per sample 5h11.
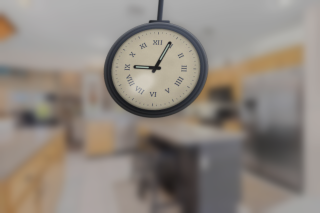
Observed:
9h04
